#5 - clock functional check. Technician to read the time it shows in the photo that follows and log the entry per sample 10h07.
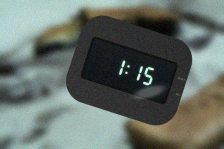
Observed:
1h15
